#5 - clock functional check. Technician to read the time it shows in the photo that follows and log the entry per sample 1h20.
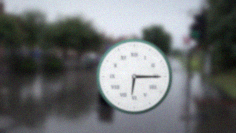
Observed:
6h15
